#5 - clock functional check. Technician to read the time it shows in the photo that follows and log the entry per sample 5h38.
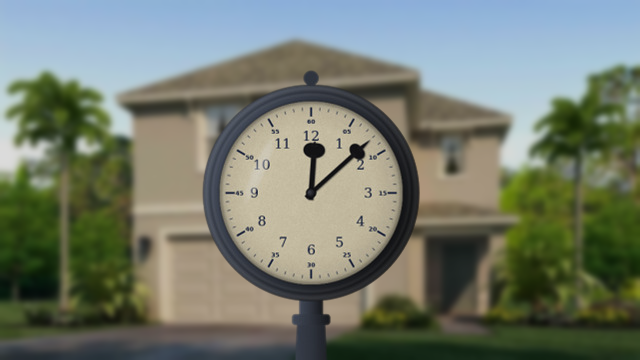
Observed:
12h08
